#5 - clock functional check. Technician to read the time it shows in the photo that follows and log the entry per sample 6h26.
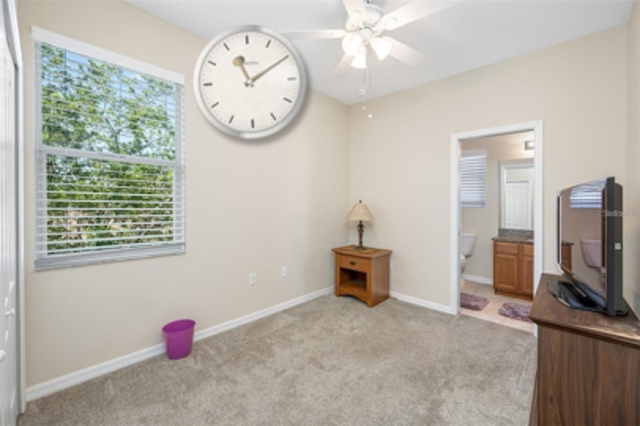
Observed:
11h10
